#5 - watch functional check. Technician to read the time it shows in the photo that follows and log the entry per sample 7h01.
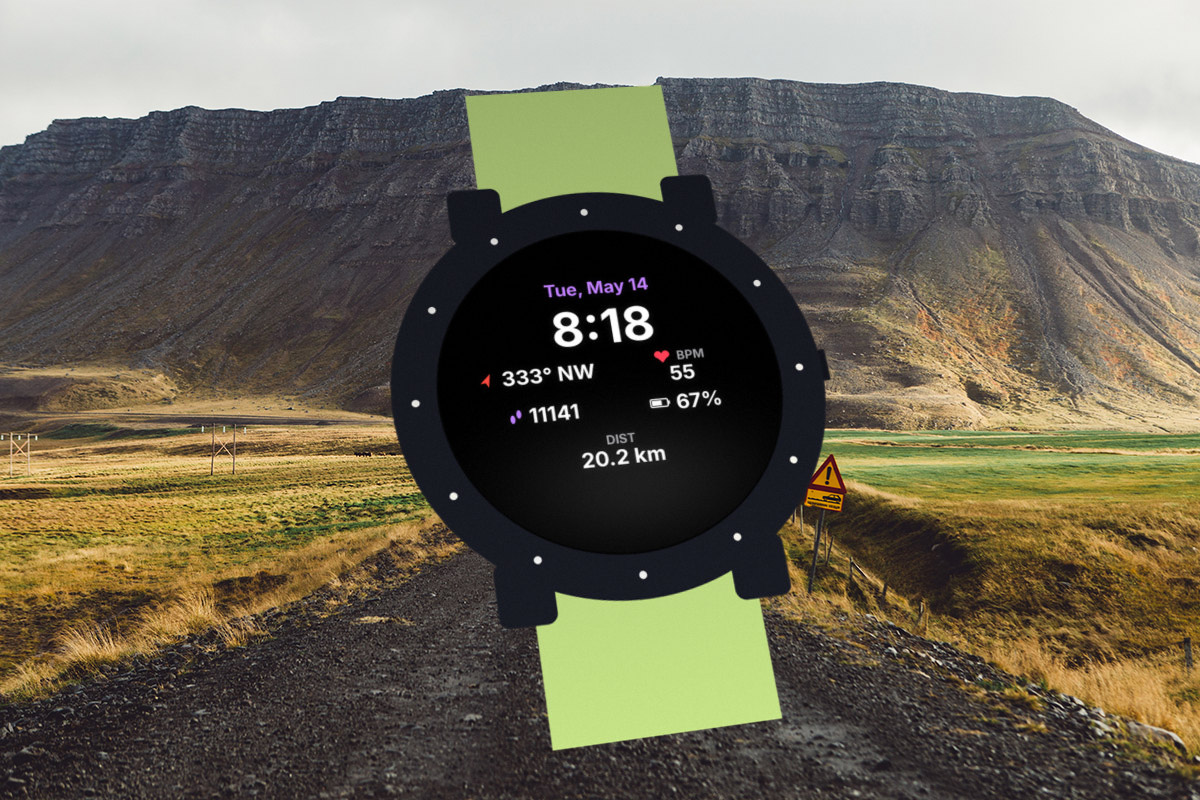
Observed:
8h18
